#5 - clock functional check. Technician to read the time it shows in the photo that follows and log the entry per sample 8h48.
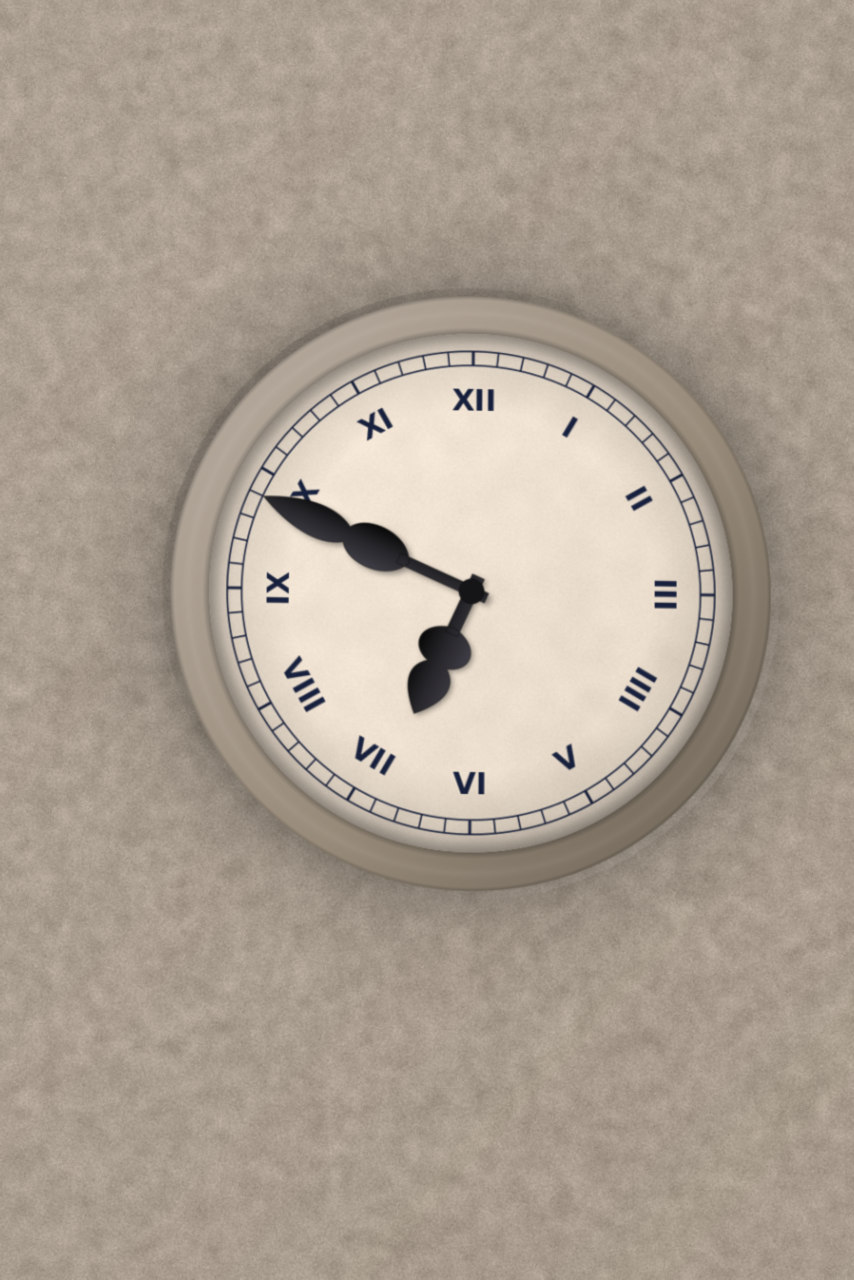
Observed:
6h49
